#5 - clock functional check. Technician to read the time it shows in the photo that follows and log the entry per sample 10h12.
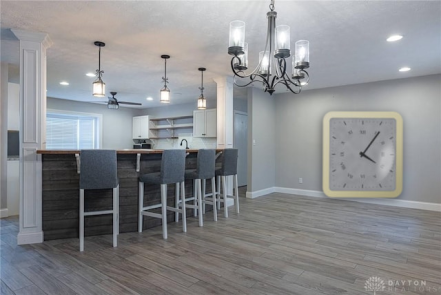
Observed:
4h06
